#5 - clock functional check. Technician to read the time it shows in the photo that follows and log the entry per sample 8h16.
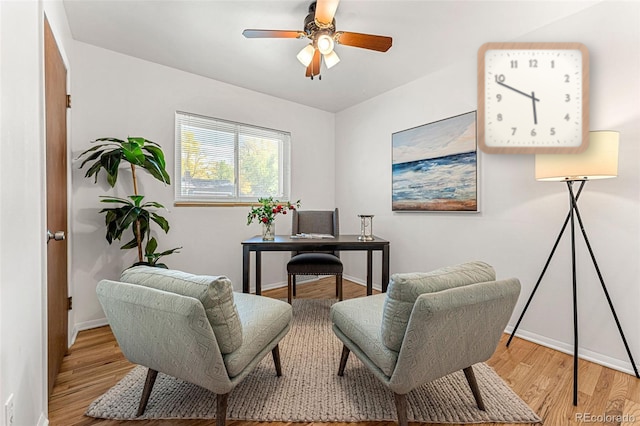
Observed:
5h49
